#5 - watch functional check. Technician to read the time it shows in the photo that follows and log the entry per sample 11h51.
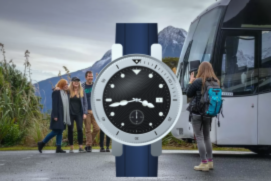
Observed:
3h43
